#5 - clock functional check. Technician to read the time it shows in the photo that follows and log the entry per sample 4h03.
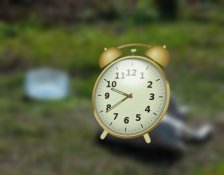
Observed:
9h39
